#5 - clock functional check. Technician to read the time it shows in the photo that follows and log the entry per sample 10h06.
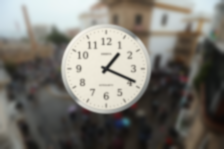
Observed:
1h19
